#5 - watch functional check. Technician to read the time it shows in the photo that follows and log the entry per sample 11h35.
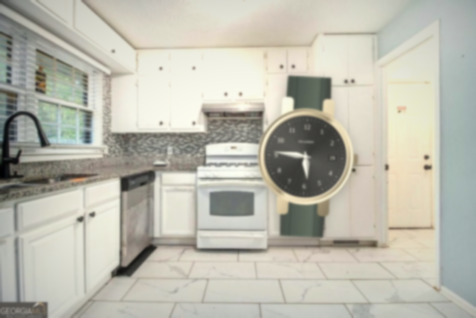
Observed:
5h46
